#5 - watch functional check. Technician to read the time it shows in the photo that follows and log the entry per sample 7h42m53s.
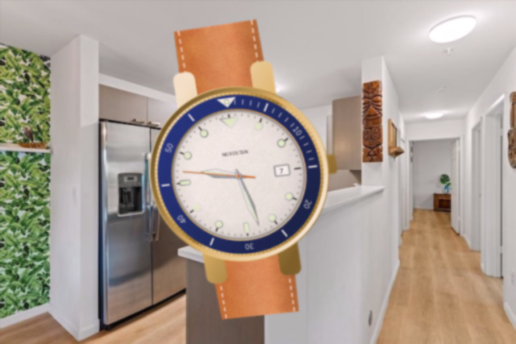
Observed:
9h27m47s
